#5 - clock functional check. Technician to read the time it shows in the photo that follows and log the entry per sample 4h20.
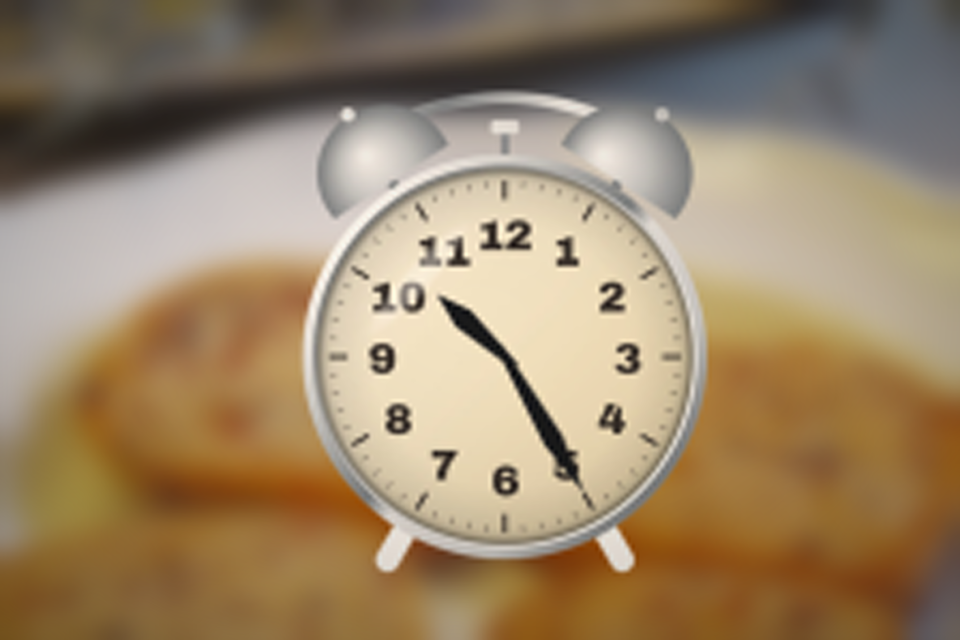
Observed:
10h25
